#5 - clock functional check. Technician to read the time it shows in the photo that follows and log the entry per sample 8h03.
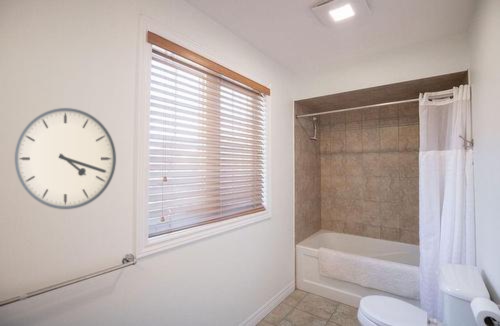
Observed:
4h18
